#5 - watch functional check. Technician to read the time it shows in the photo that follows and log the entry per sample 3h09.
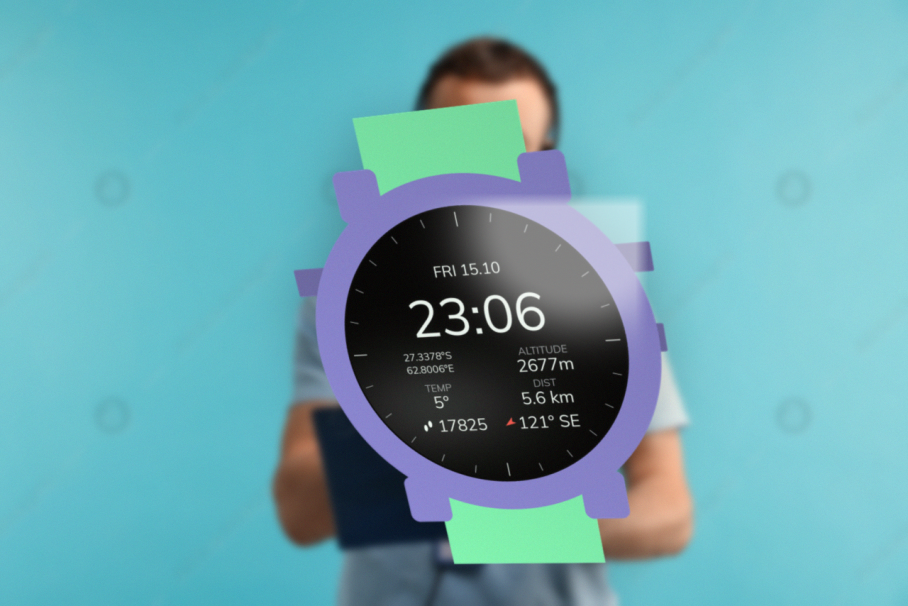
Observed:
23h06
